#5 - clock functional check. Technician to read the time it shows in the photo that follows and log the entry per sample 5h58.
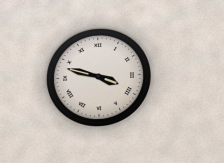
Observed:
3h48
